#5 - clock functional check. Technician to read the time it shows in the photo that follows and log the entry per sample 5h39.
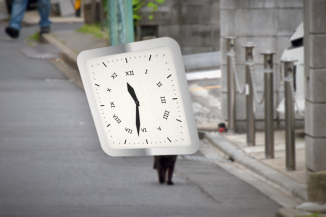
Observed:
11h32
